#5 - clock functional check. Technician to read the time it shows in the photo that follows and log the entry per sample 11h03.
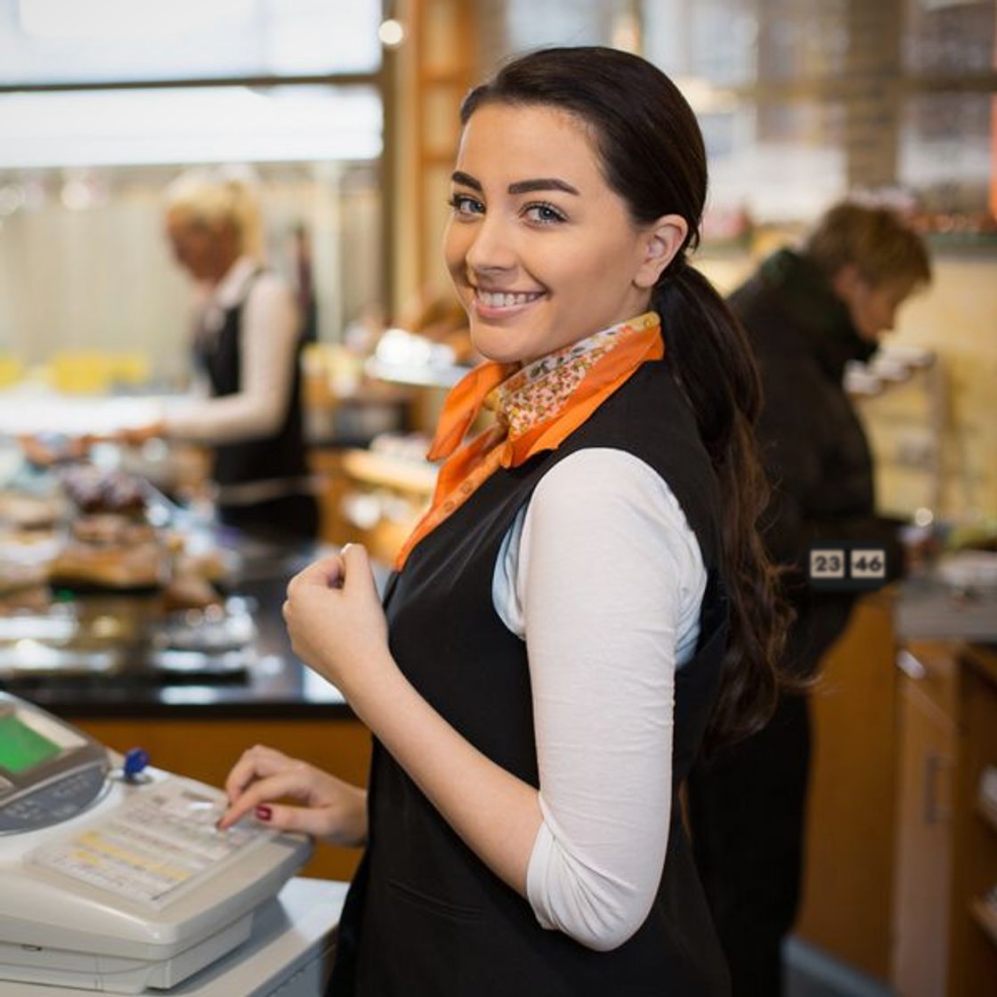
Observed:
23h46
